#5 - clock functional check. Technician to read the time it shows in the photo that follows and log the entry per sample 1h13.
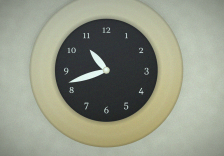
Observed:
10h42
